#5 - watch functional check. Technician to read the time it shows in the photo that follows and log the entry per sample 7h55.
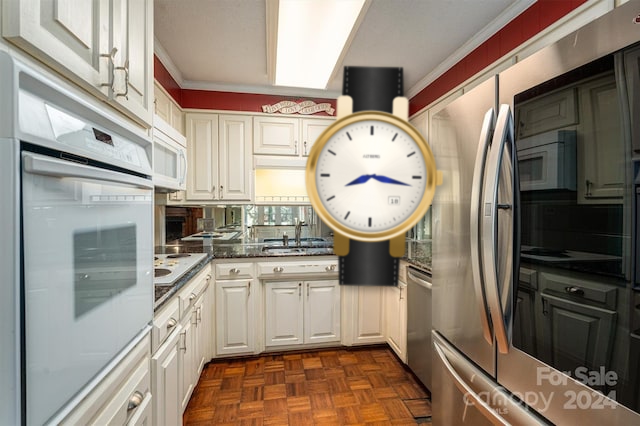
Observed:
8h17
